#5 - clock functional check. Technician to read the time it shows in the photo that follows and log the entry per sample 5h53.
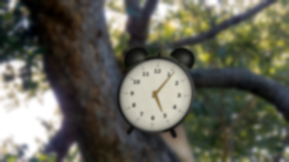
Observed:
5h06
